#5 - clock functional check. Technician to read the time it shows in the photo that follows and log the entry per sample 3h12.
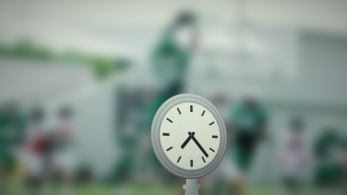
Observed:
7h23
